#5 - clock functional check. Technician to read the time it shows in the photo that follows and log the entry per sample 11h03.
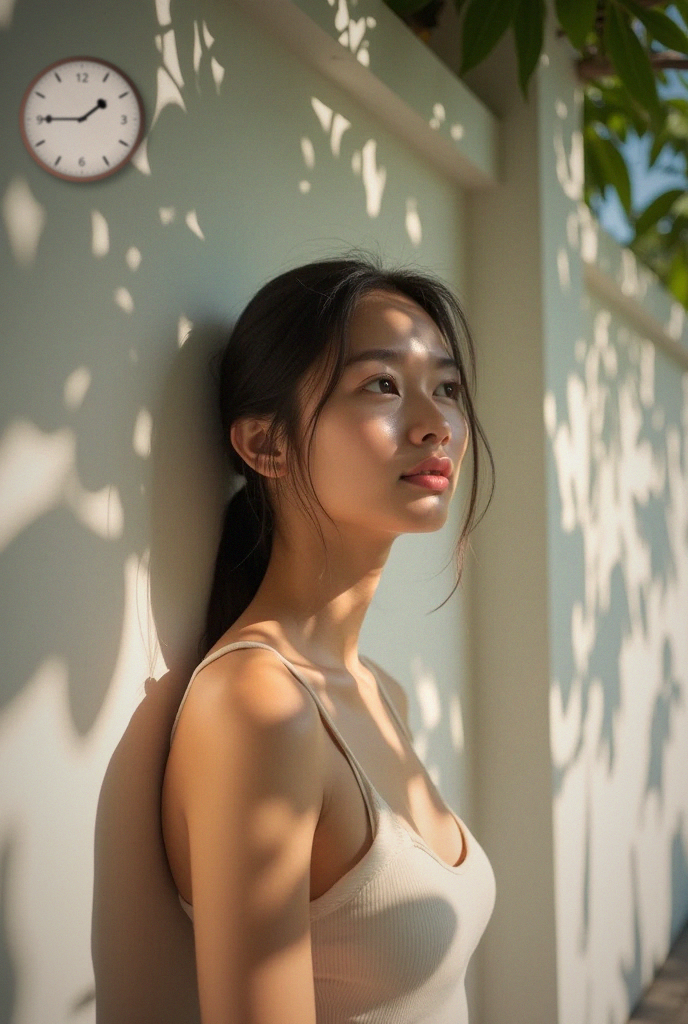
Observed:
1h45
